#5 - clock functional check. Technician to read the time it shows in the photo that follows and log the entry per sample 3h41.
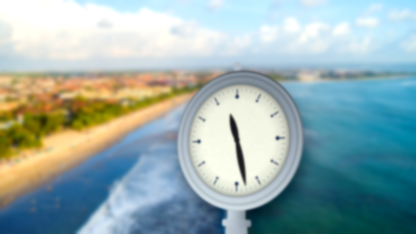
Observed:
11h28
